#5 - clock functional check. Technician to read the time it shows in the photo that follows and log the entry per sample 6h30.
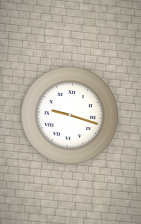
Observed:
9h17
